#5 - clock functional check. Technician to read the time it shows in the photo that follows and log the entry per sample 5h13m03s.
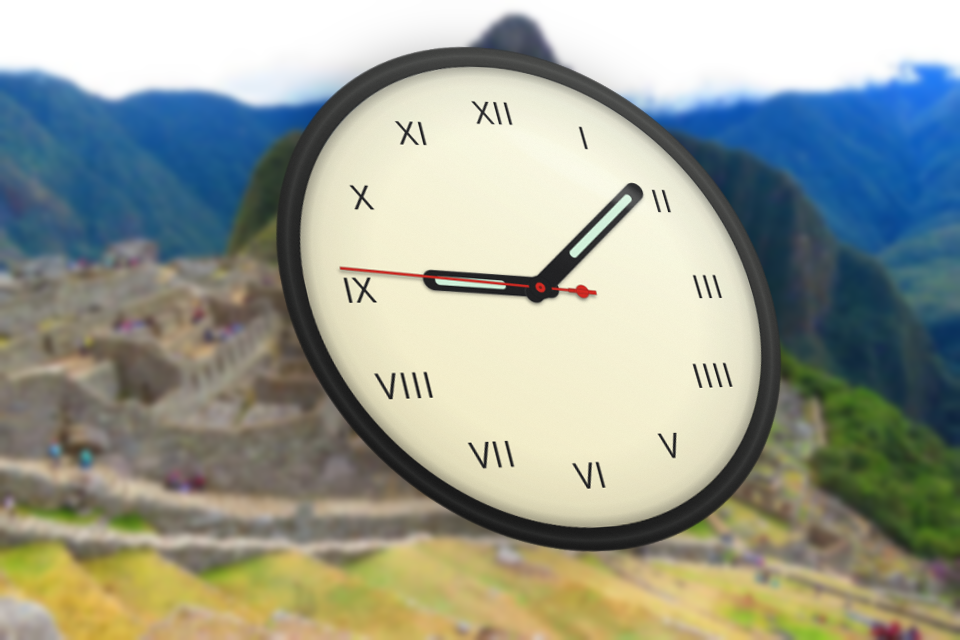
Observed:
9h08m46s
